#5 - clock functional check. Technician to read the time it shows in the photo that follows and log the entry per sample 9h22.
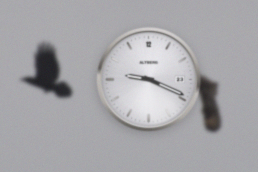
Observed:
9h19
